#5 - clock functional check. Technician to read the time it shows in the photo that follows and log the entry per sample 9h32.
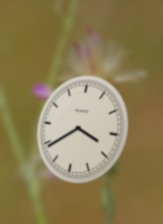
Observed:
3h39
